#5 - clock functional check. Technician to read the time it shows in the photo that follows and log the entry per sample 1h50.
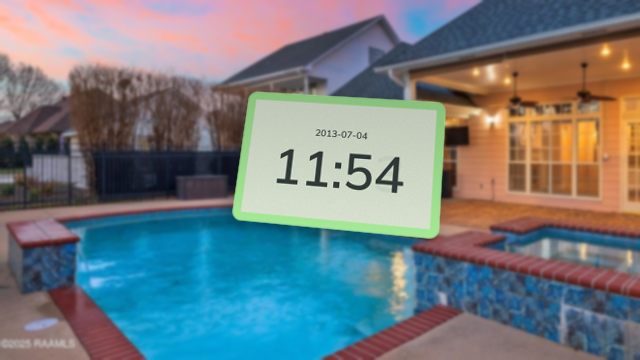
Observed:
11h54
